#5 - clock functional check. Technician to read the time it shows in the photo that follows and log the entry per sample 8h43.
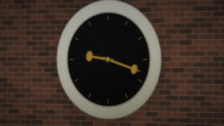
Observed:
9h18
